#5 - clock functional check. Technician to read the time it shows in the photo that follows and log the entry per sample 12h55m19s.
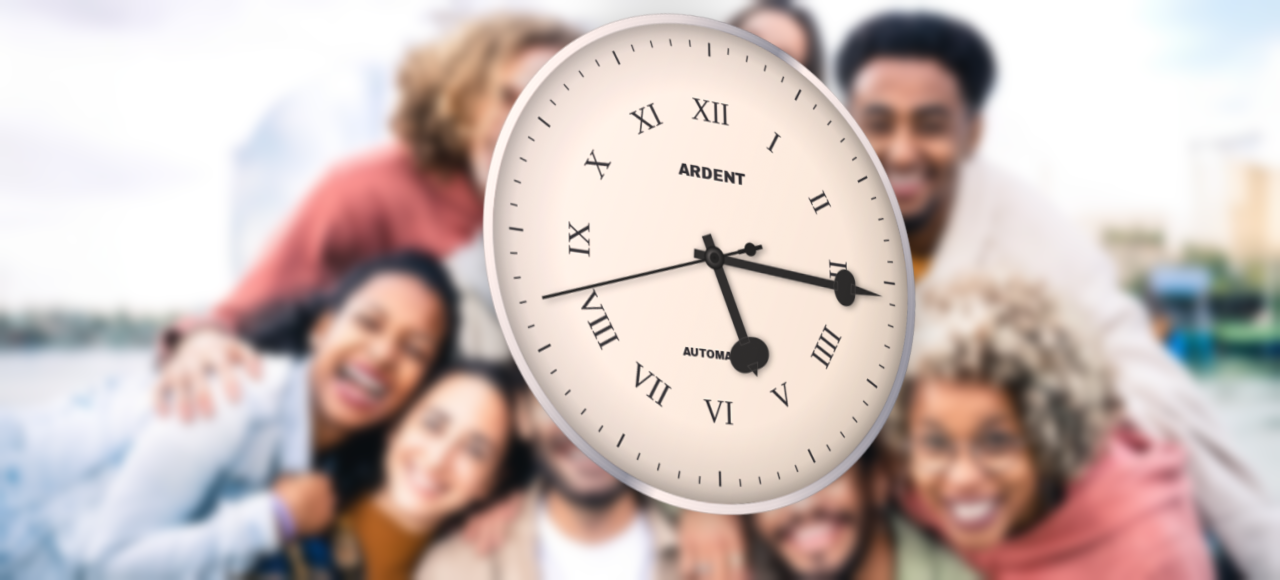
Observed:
5h15m42s
